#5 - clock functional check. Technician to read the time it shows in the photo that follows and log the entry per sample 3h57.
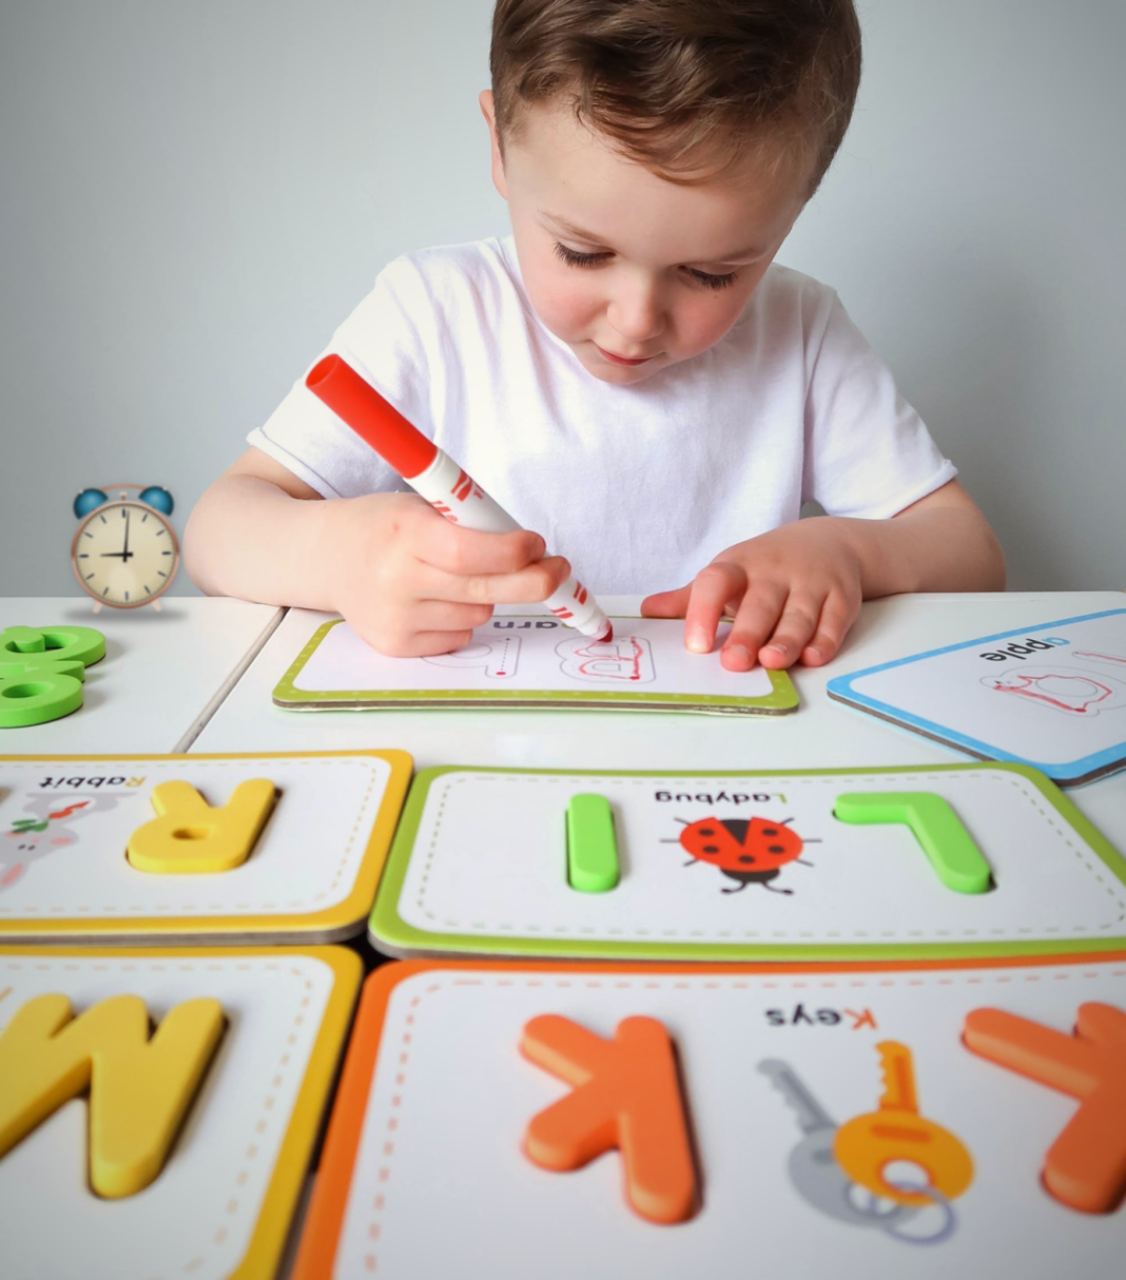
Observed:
9h01
